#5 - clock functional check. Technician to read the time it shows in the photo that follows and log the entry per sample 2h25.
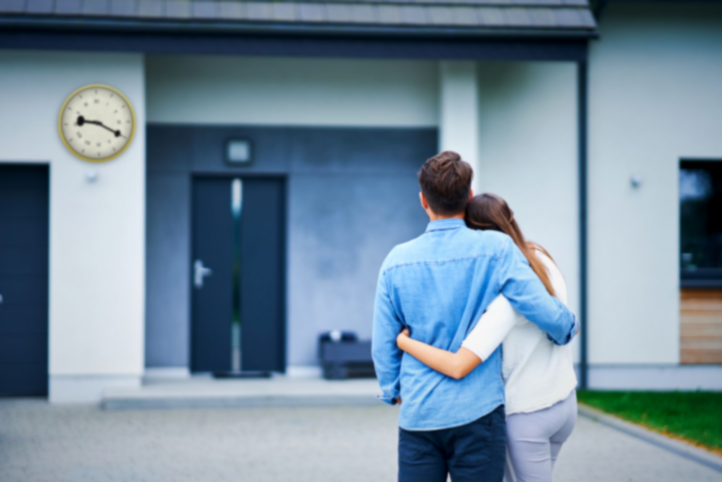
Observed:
9h20
